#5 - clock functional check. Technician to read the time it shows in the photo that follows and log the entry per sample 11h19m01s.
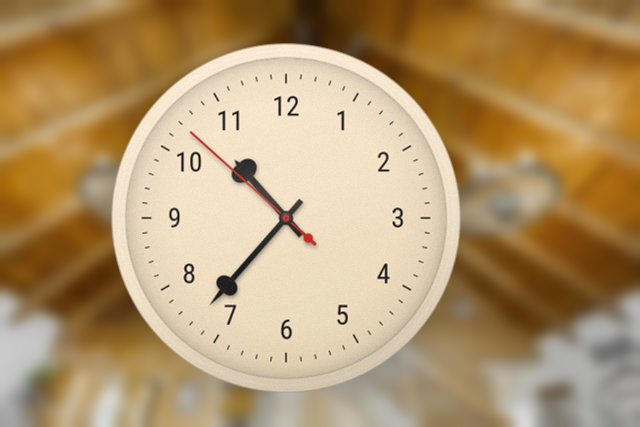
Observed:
10h36m52s
